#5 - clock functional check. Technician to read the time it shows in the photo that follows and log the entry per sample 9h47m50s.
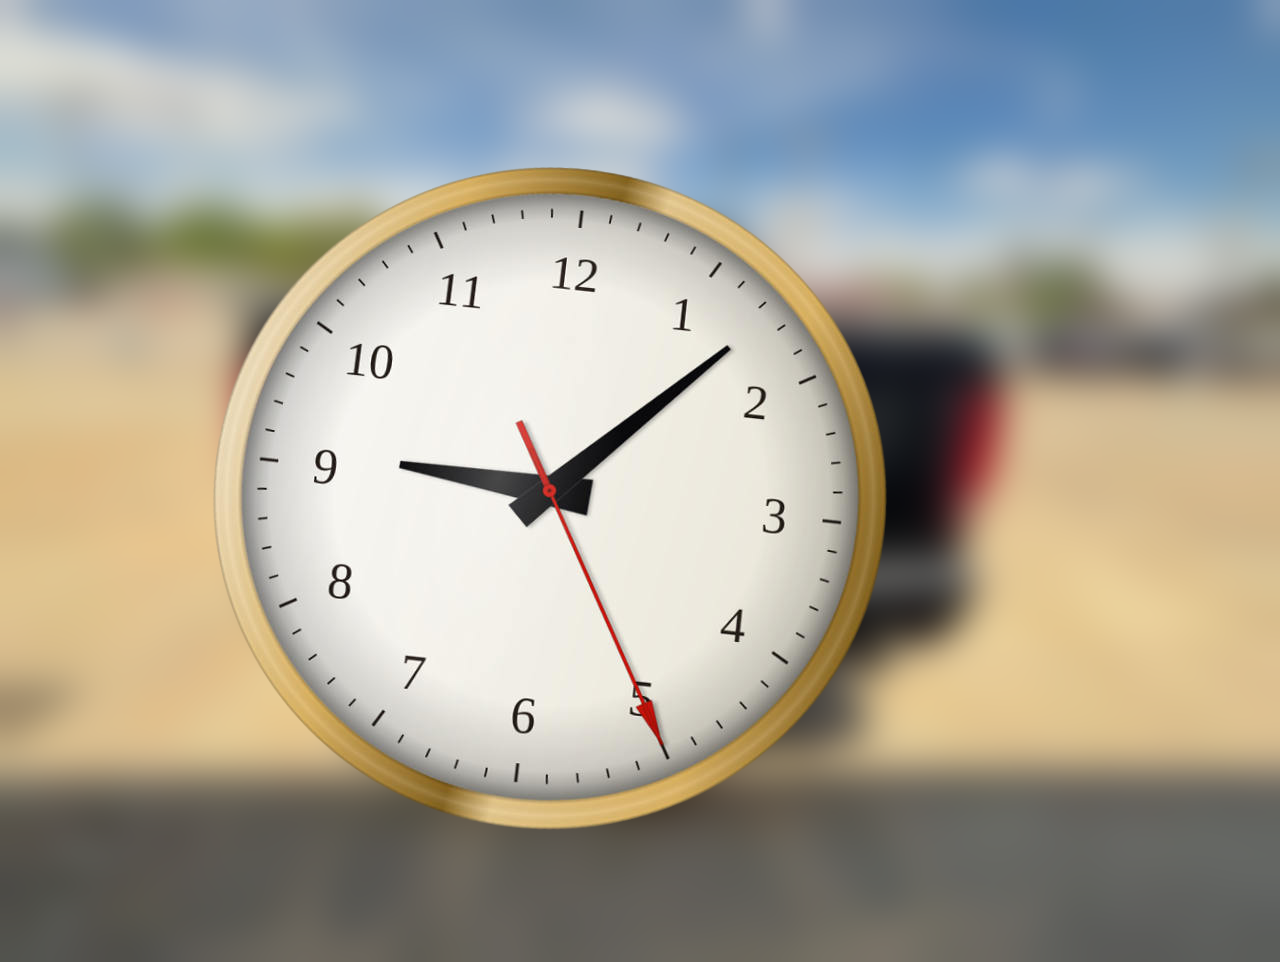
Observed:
9h07m25s
